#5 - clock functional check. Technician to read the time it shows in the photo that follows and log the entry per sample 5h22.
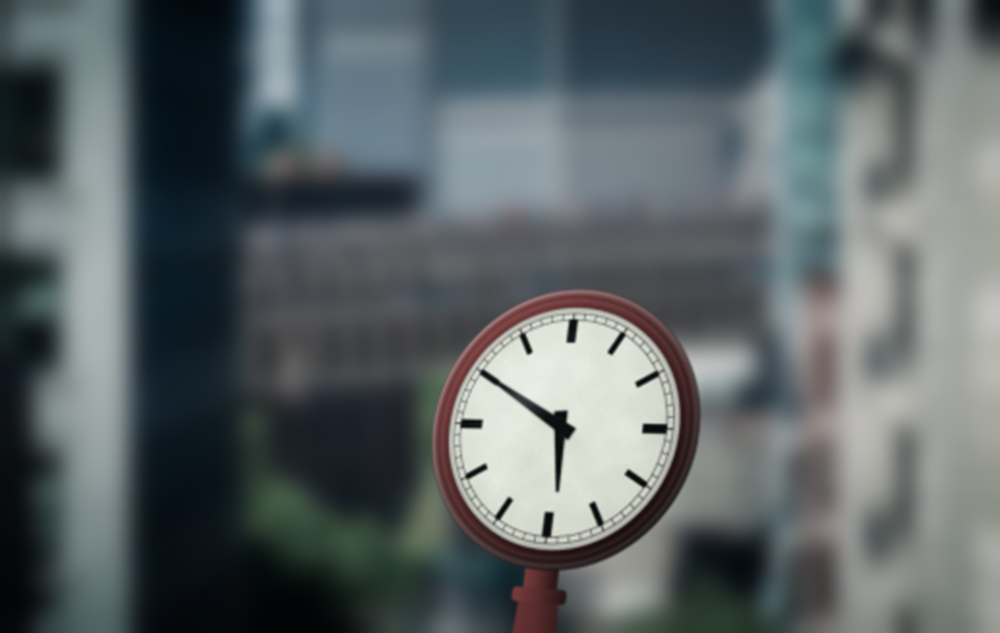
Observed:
5h50
